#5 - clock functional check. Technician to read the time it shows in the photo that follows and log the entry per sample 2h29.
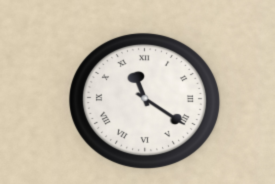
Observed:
11h21
